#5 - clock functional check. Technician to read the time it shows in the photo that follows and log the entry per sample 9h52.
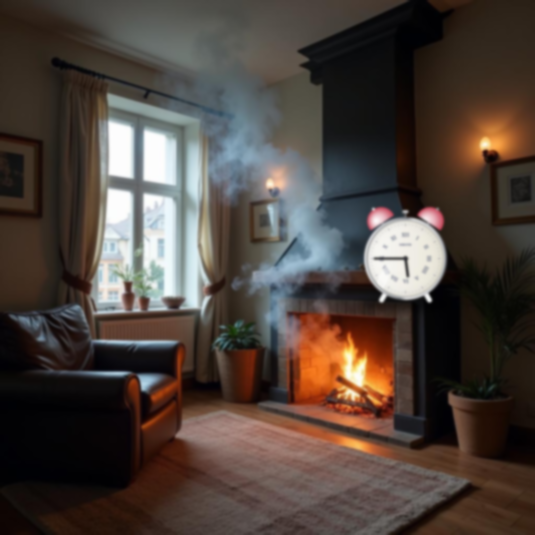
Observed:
5h45
